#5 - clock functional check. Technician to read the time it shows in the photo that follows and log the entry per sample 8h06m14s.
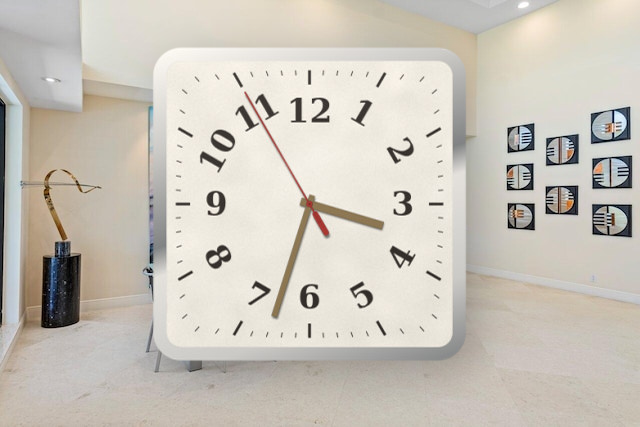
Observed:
3h32m55s
